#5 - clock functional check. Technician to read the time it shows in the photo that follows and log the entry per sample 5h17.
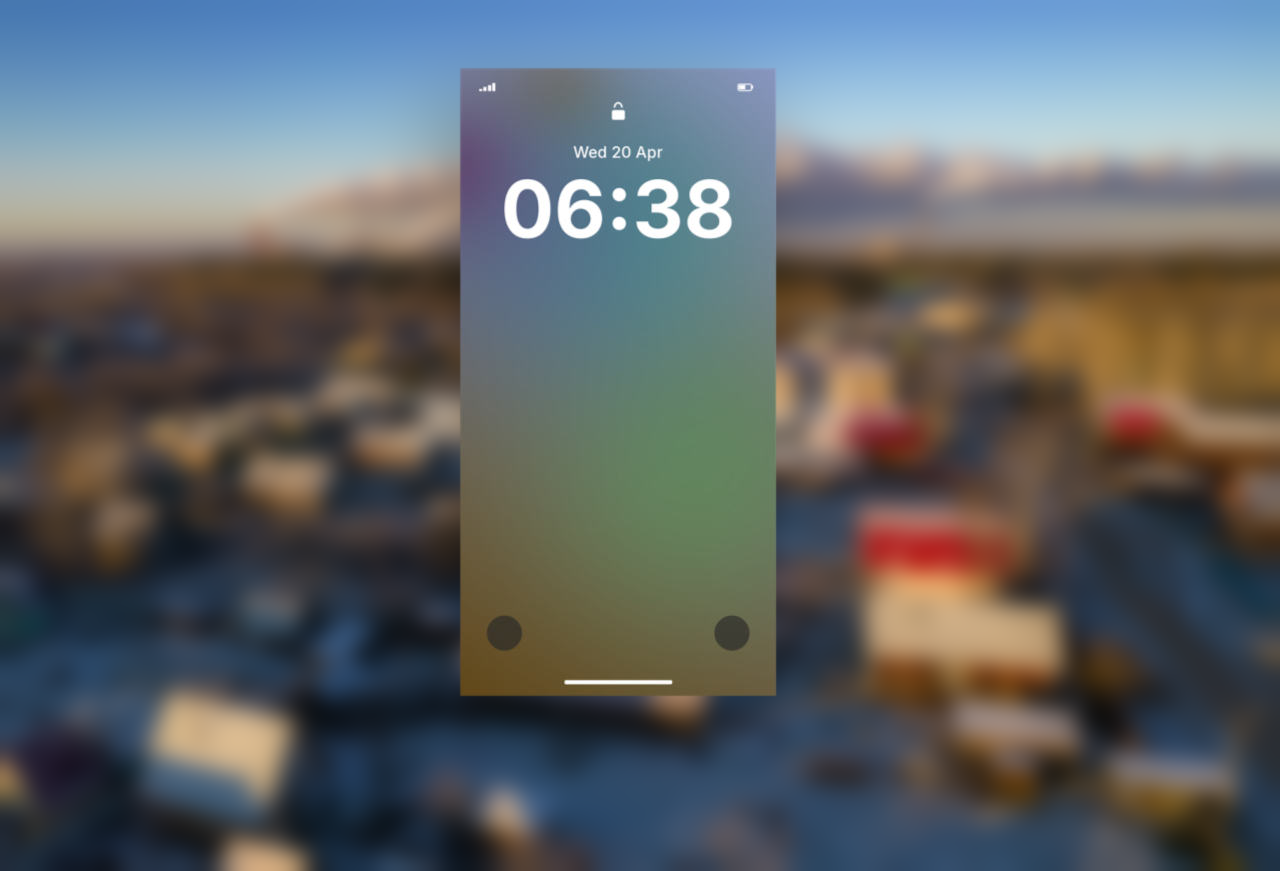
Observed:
6h38
